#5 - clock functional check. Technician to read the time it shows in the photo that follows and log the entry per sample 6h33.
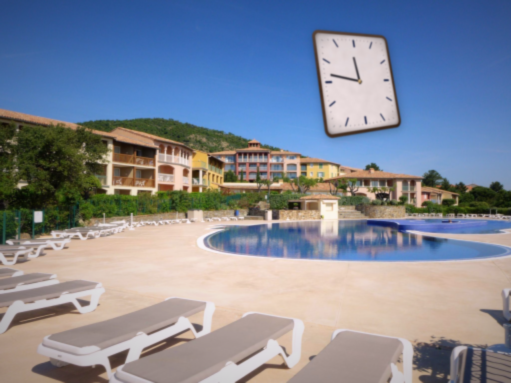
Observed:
11h47
